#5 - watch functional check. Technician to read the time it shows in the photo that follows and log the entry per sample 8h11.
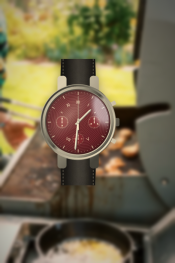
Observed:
1h31
